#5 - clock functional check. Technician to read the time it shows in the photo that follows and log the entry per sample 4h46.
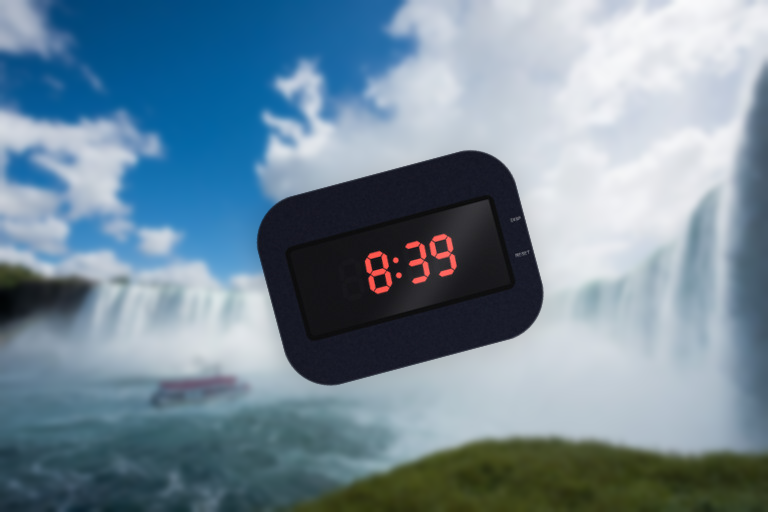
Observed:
8h39
